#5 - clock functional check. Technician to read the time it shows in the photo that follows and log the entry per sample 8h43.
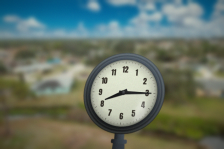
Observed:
8h15
